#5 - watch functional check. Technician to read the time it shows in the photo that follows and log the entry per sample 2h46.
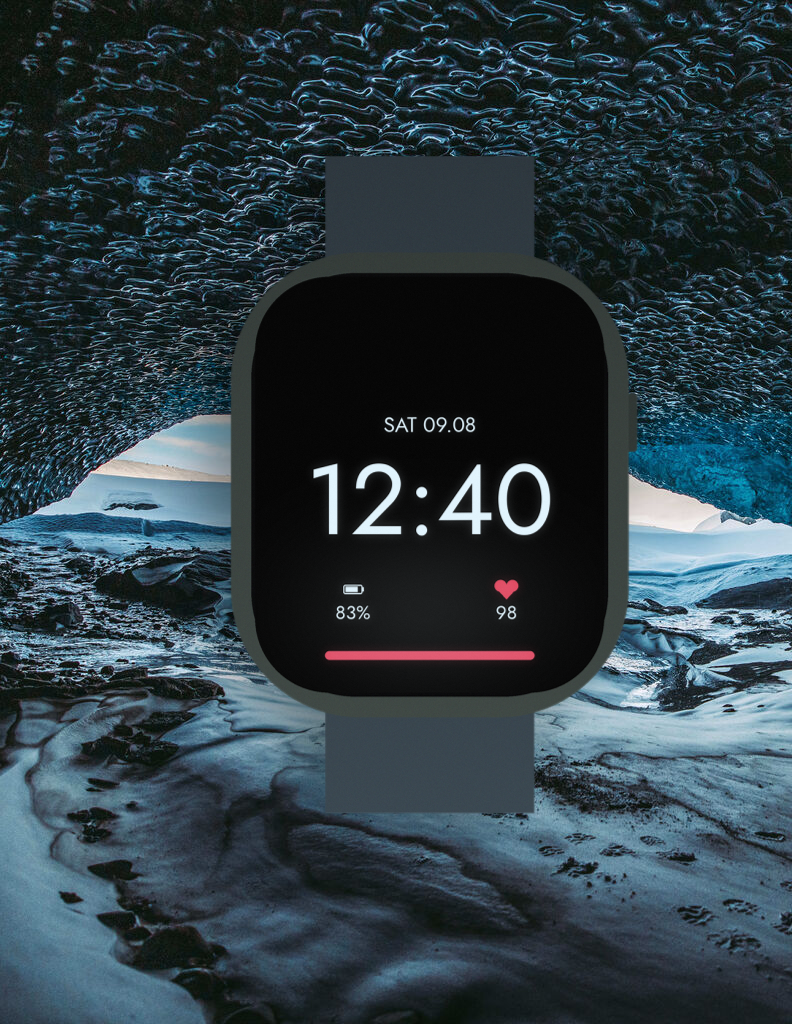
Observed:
12h40
